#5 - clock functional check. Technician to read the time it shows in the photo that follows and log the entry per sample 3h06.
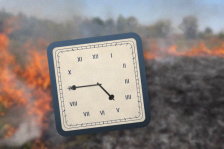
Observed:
4h45
